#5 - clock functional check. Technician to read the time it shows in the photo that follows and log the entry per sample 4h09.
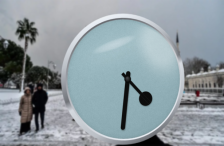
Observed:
4h31
